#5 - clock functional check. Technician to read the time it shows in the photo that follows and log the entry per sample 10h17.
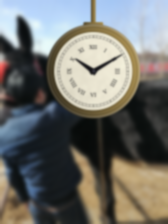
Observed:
10h10
